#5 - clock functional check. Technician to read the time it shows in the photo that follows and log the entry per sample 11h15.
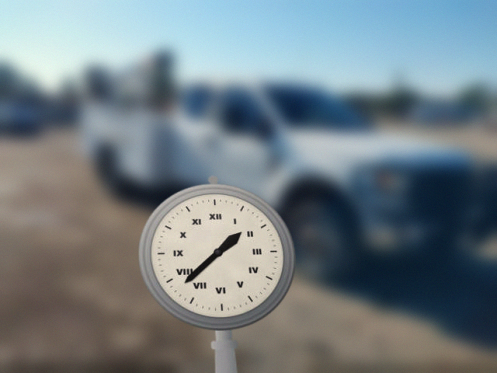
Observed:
1h38
